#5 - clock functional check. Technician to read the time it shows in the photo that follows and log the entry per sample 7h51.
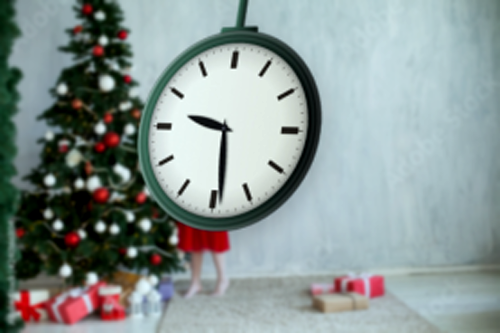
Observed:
9h29
